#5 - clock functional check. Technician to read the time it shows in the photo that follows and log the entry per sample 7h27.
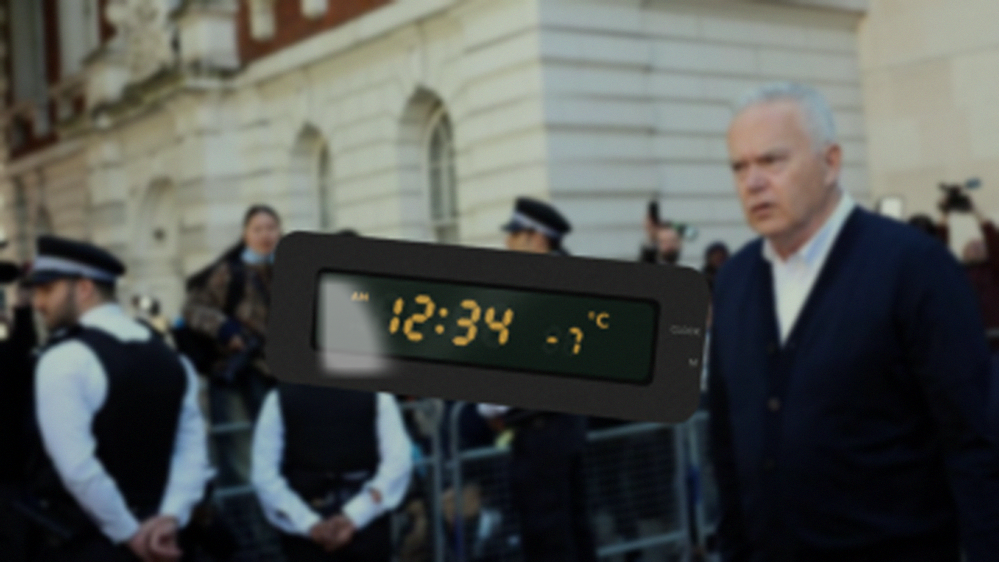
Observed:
12h34
